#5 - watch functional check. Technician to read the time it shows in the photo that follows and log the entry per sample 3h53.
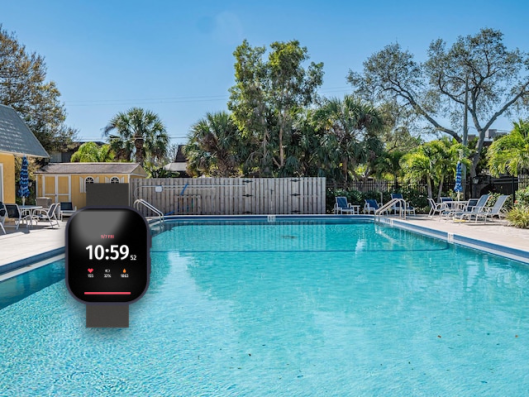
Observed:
10h59
